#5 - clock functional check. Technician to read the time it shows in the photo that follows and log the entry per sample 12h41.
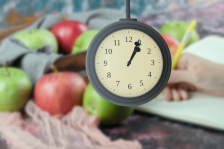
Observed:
1h04
